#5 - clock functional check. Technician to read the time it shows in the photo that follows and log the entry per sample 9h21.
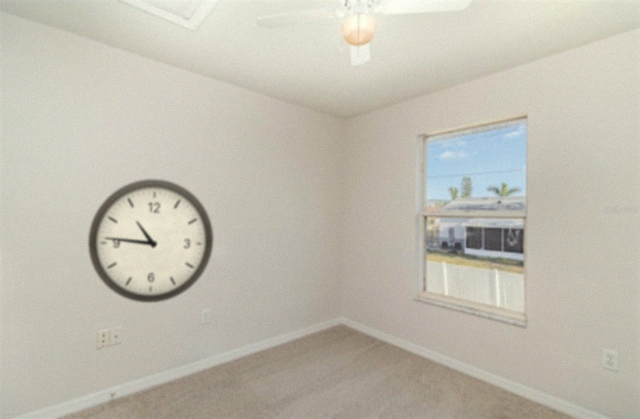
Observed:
10h46
